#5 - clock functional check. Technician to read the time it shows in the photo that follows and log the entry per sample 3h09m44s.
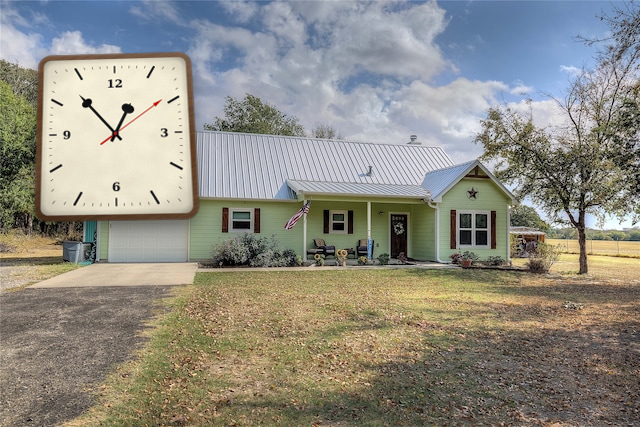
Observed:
12h53m09s
